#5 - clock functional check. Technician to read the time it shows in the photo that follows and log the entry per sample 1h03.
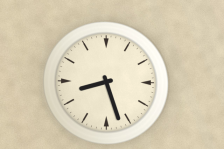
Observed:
8h27
